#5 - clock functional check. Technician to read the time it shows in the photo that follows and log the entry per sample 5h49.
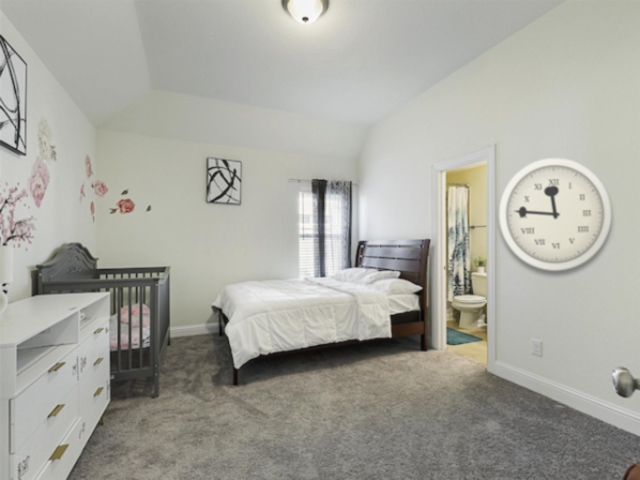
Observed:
11h46
